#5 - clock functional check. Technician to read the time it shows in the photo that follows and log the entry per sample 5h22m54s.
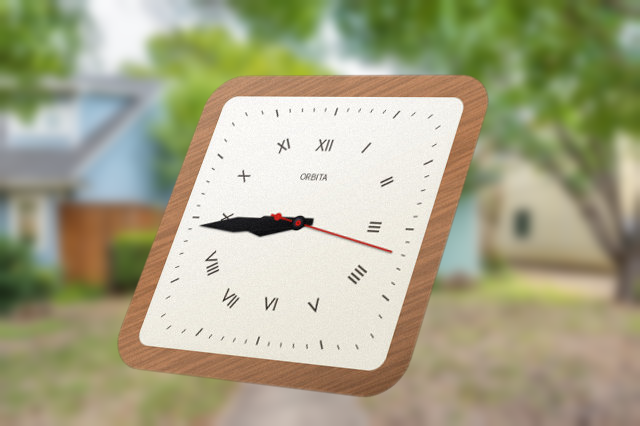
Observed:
8h44m17s
